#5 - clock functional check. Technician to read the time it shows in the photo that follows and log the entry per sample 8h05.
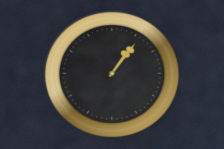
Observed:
1h06
